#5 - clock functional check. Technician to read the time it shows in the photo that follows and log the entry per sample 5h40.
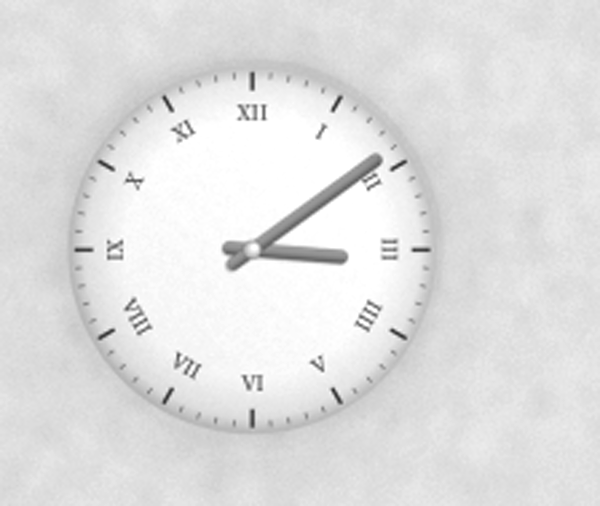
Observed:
3h09
